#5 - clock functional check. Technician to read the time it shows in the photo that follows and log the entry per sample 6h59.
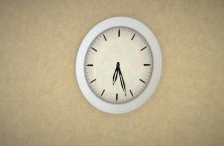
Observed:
6h27
